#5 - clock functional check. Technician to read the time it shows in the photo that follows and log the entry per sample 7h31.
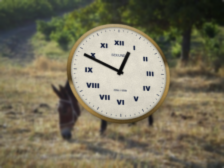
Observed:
12h49
